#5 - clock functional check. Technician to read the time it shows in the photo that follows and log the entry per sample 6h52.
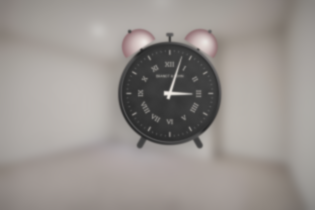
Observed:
3h03
